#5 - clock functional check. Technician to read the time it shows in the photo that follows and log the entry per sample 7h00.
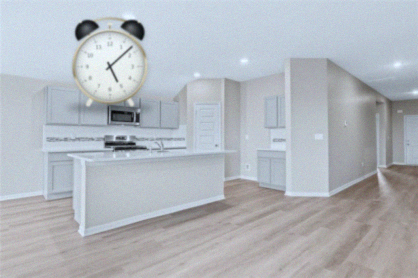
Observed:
5h08
